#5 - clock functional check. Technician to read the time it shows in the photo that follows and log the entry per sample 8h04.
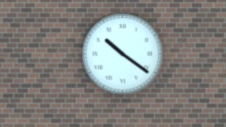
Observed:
10h21
